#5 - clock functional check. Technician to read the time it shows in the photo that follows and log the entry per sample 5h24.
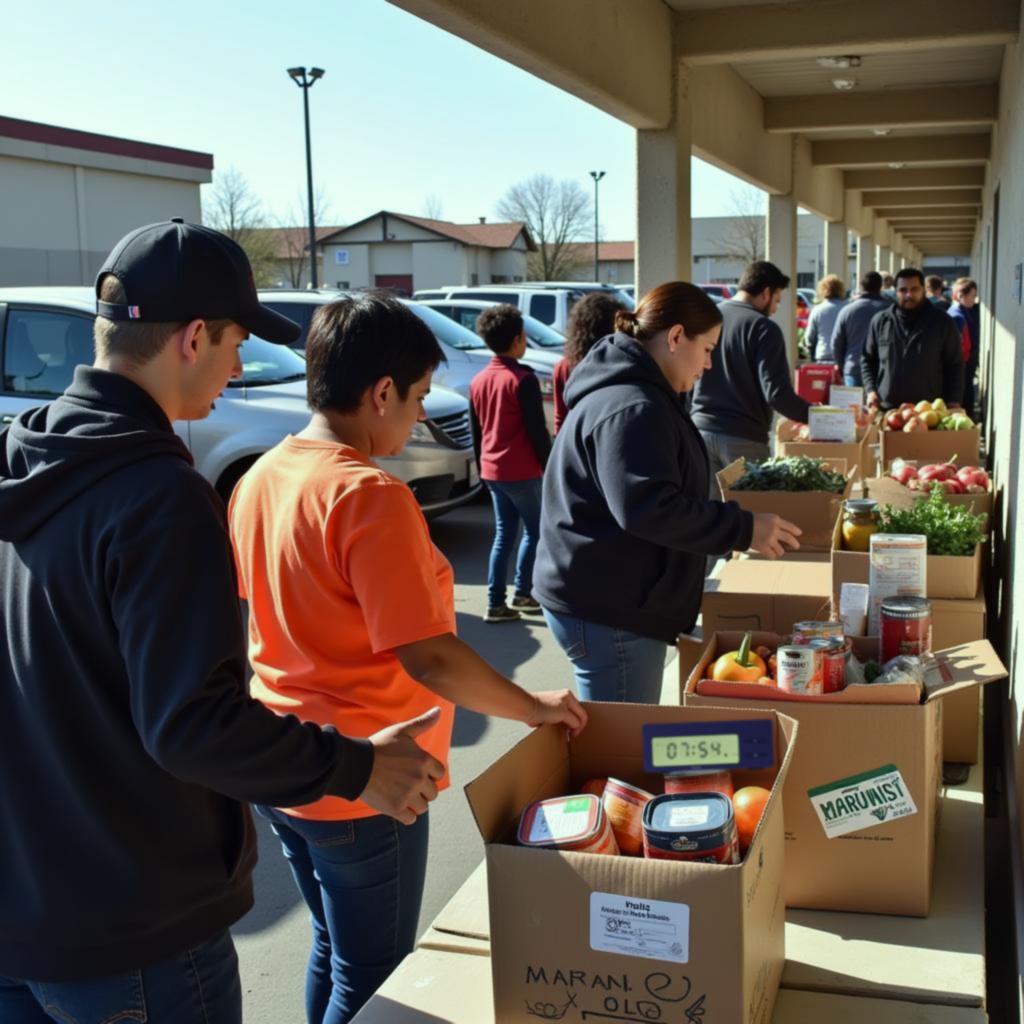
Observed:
7h54
